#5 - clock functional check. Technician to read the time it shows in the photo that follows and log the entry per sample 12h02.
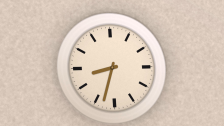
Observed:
8h33
